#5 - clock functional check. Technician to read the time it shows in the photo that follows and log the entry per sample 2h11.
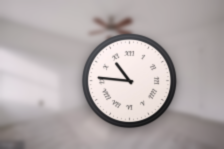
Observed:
10h46
